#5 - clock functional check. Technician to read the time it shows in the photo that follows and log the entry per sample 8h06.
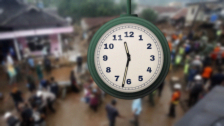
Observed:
11h32
